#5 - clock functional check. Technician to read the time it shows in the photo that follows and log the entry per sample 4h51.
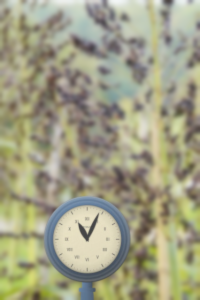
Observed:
11h04
